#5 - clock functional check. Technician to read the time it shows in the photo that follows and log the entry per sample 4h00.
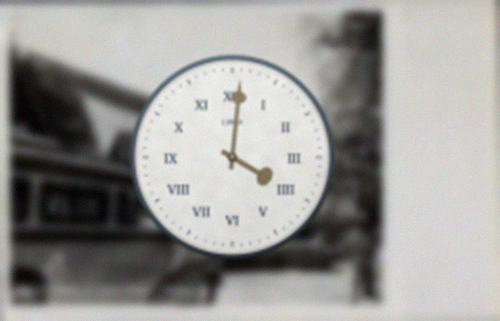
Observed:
4h01
